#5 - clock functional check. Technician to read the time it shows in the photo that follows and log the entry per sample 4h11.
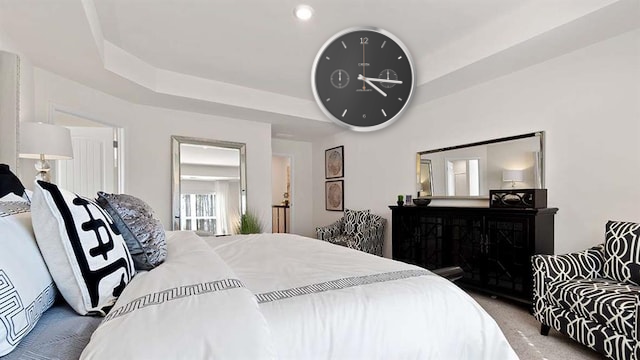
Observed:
4h16
